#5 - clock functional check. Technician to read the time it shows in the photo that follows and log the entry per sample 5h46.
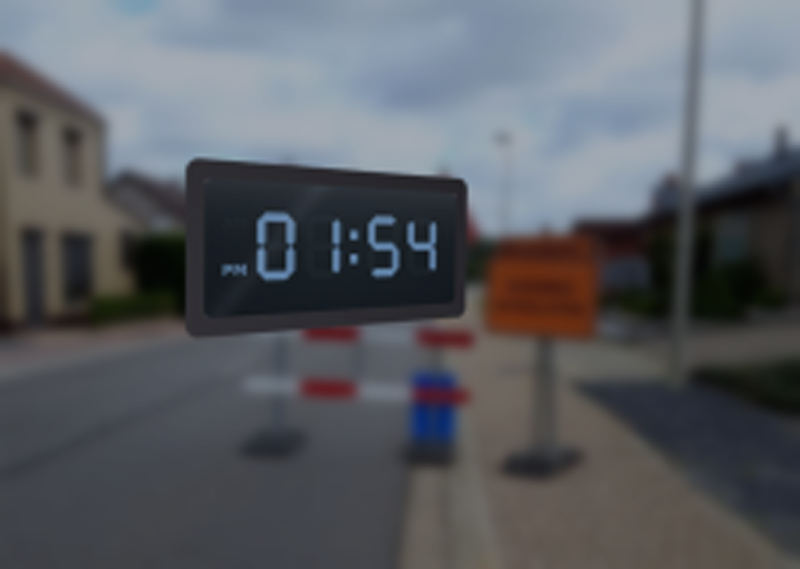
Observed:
1h54
